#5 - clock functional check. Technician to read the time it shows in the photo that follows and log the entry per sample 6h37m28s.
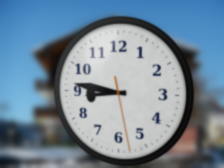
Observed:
8h46m28s
